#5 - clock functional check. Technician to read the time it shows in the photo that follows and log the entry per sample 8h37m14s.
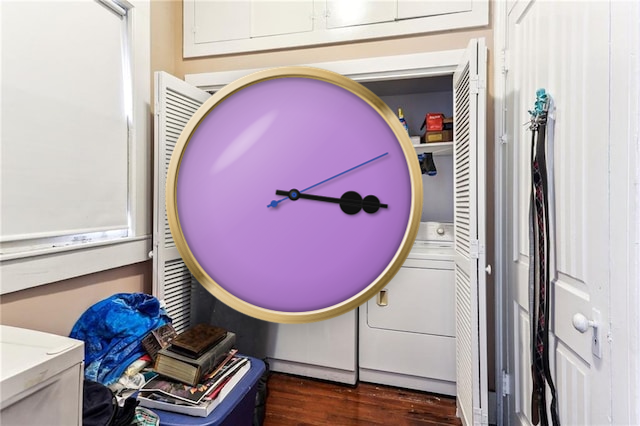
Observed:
3h16m11s
